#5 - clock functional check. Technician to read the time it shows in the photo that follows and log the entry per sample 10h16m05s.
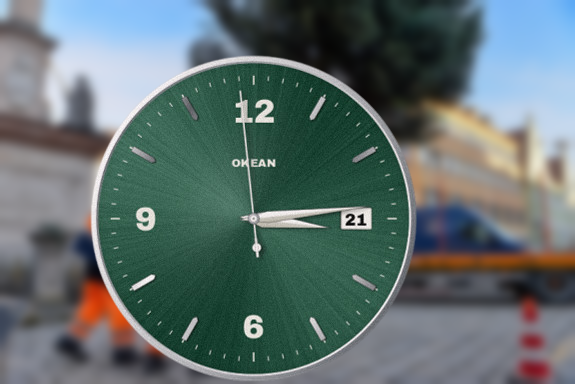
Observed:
3h13m59s
